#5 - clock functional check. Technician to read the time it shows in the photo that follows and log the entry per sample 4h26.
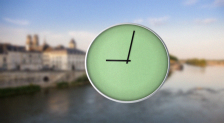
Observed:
9h02
